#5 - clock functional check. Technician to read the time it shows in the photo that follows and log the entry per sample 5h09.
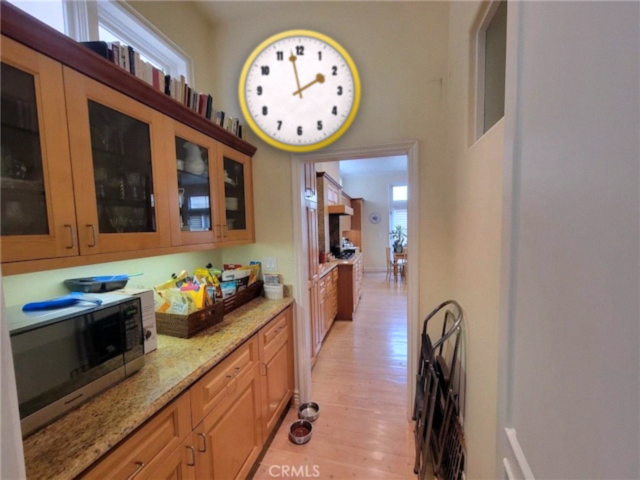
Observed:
1h58
